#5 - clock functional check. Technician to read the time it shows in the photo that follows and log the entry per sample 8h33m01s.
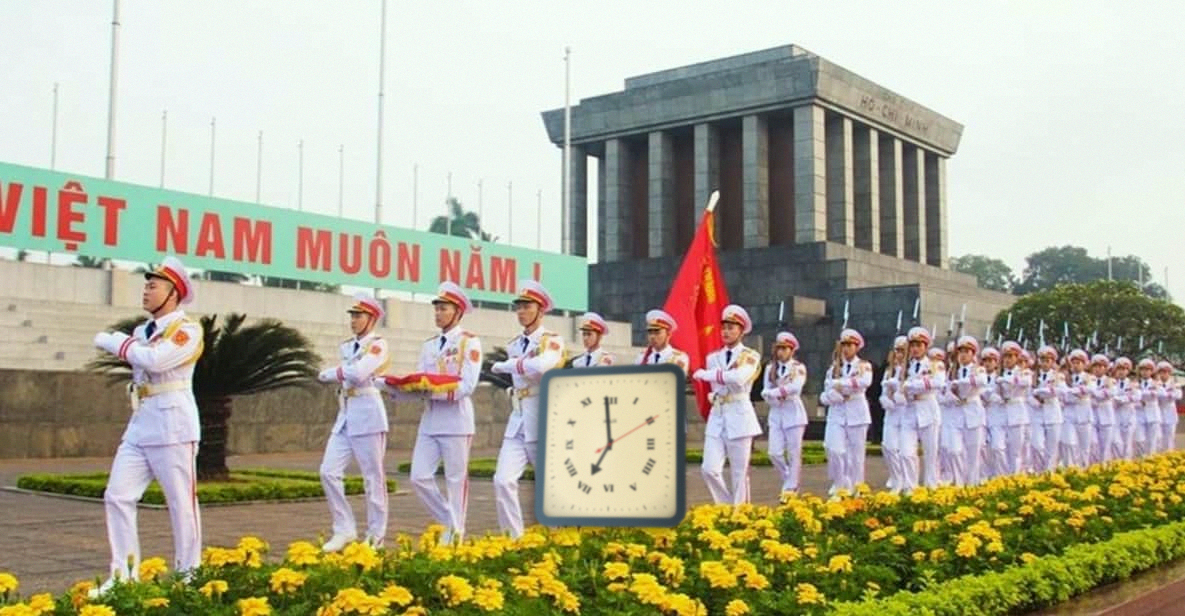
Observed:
6h59m10s
